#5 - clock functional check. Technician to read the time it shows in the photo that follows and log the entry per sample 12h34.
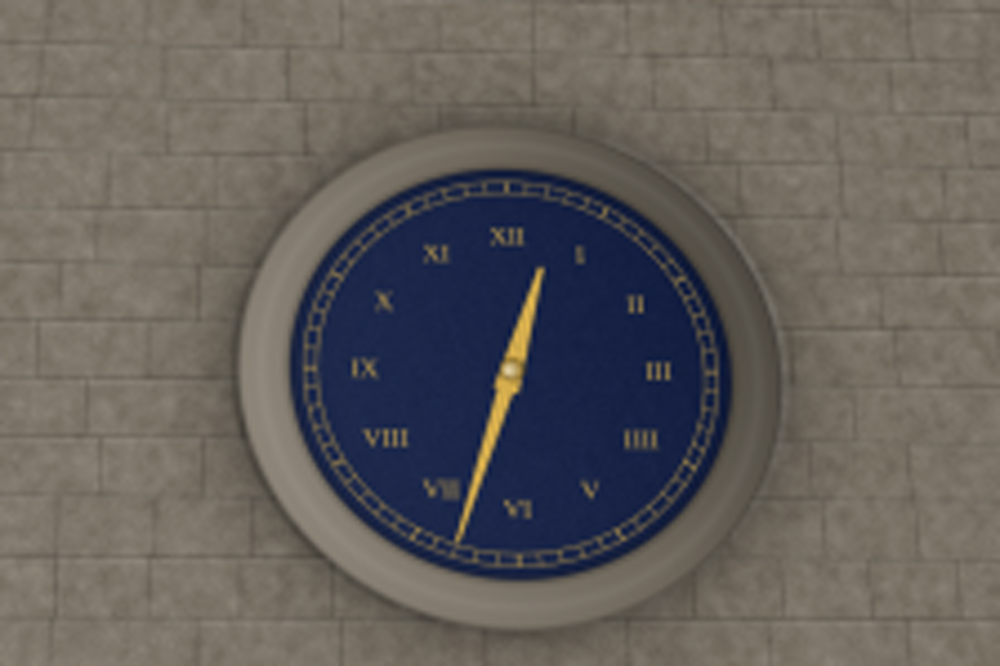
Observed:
12h33
